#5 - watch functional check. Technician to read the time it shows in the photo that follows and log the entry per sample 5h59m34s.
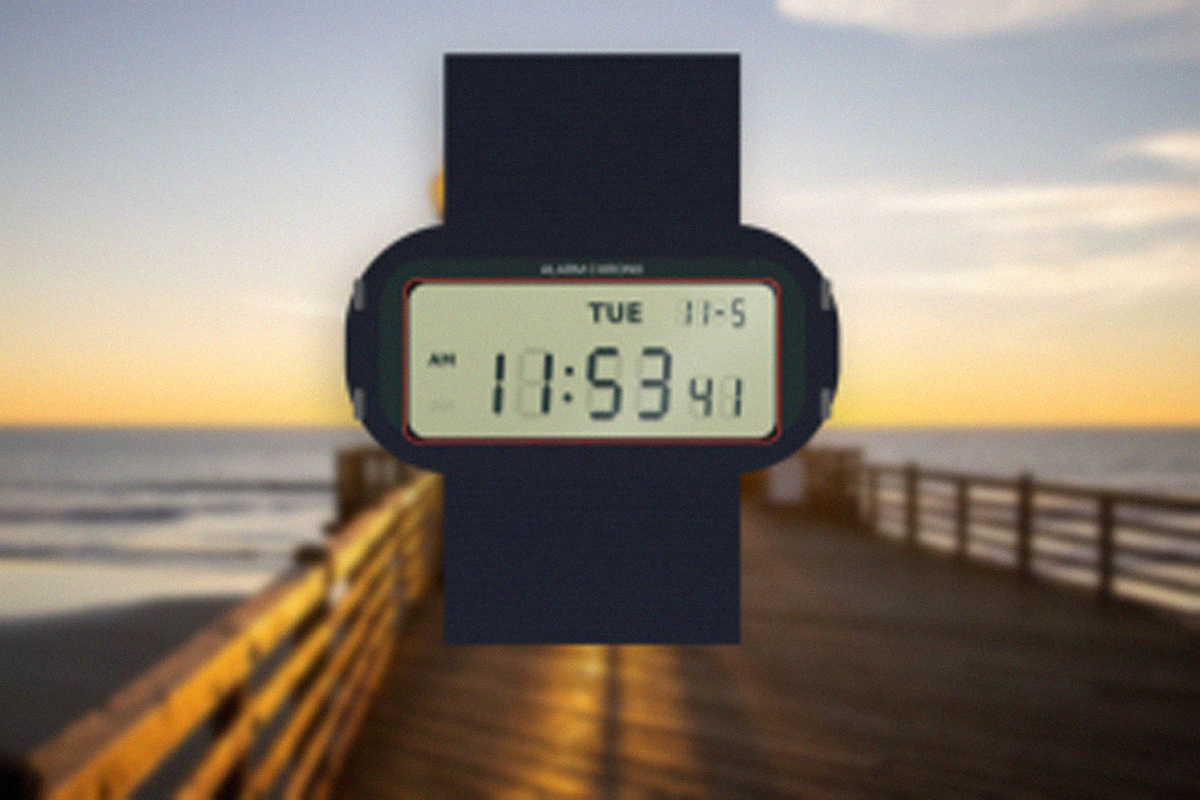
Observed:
11h53m41s
